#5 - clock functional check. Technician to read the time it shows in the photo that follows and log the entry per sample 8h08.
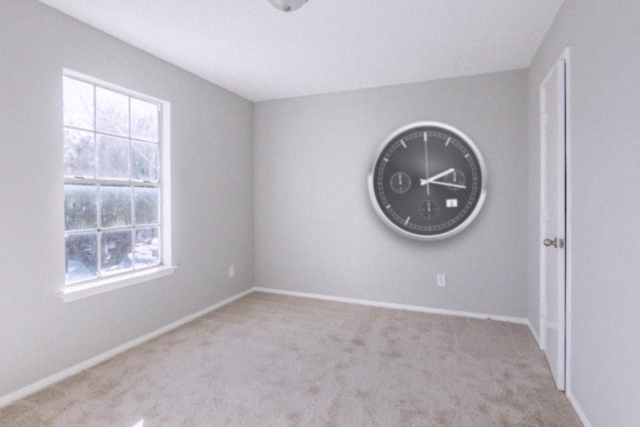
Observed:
2h17
